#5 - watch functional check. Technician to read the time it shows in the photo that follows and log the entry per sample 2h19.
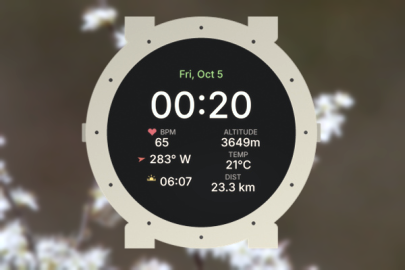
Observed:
0h20
